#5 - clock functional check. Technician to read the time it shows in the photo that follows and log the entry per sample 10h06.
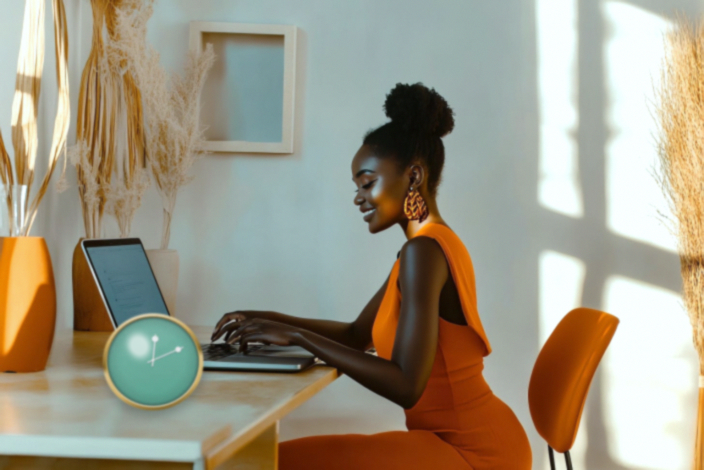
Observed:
12h11
